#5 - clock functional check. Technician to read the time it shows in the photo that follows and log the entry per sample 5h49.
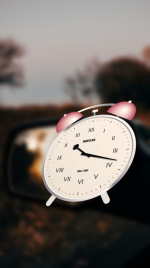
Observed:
10h18
